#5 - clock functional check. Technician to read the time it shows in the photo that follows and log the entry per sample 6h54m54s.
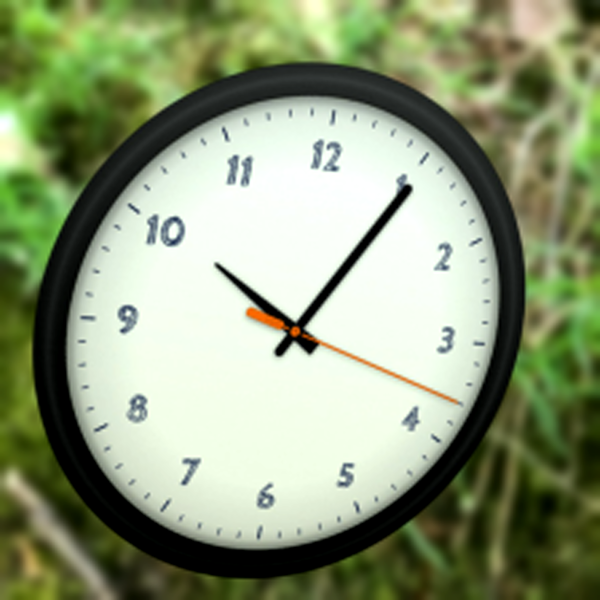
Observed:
10h05m18s
